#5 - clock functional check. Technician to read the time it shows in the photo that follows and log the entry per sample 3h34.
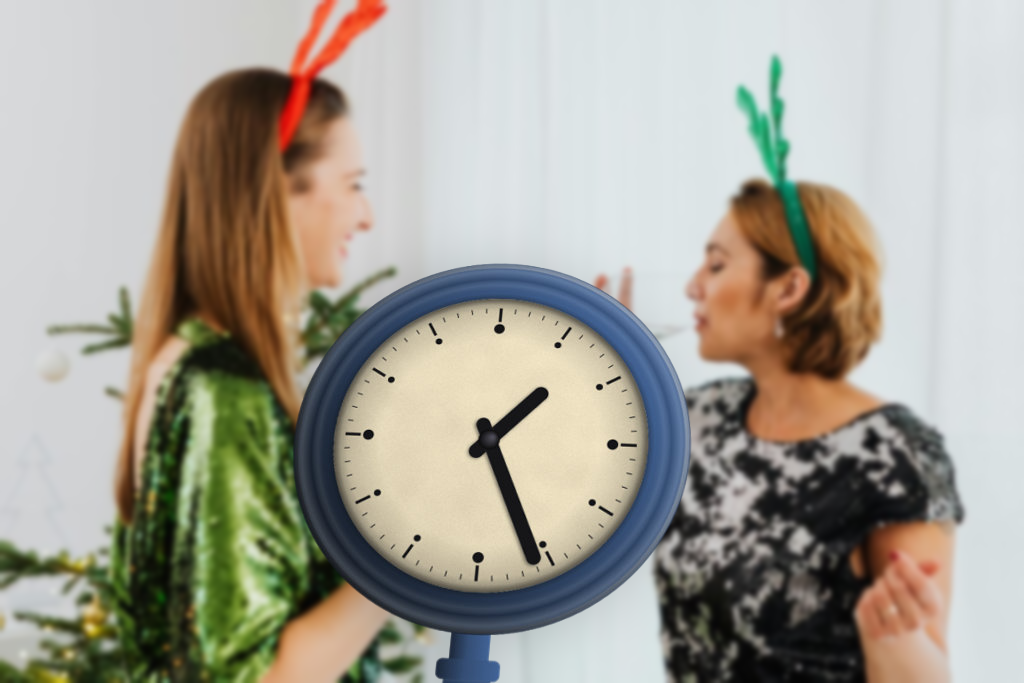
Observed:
1h26
